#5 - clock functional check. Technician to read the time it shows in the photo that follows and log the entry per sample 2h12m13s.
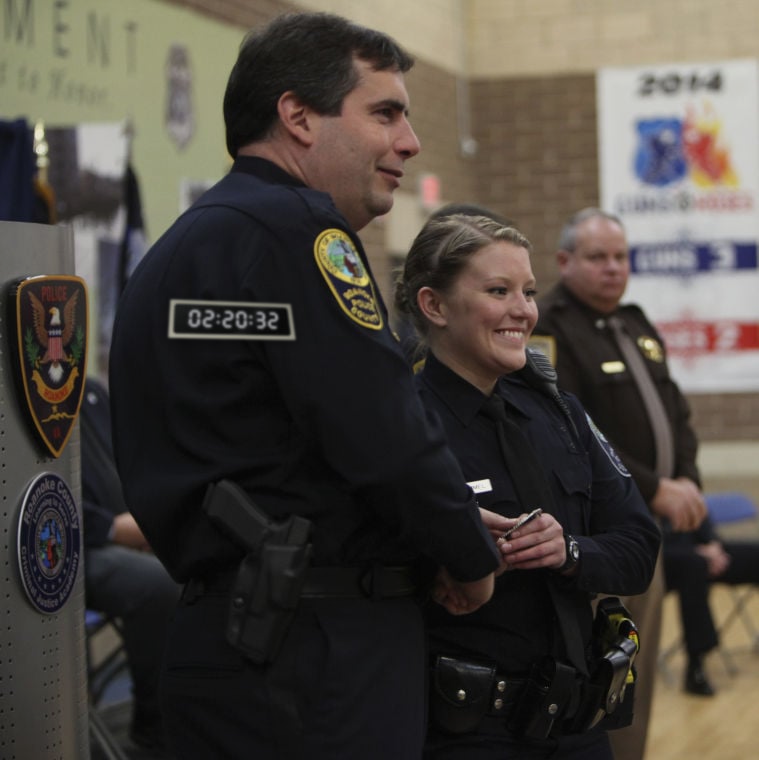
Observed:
2h20m32s
